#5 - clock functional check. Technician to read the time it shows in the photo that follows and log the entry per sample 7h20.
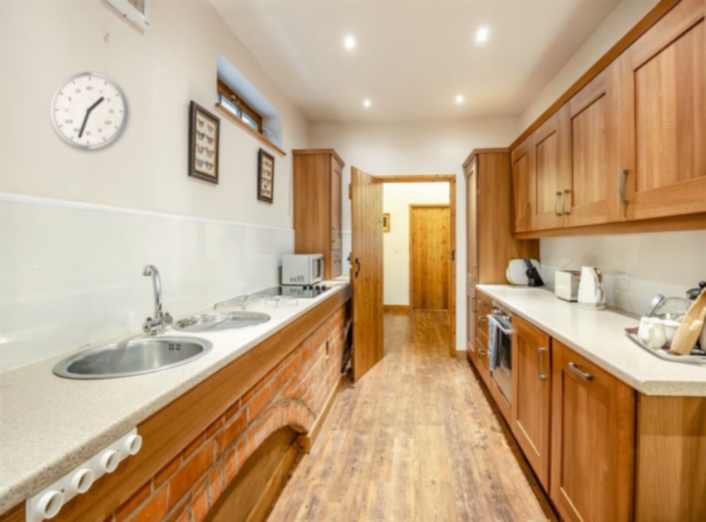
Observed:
1h33
